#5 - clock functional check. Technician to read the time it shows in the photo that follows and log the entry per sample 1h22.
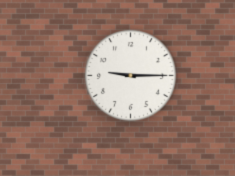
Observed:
9h15
